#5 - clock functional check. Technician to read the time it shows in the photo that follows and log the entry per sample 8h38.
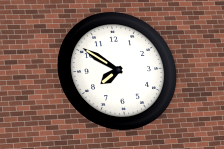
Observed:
7h51
